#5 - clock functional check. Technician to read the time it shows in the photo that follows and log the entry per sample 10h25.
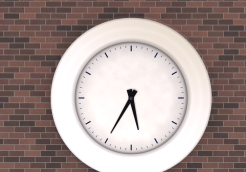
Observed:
5h35
